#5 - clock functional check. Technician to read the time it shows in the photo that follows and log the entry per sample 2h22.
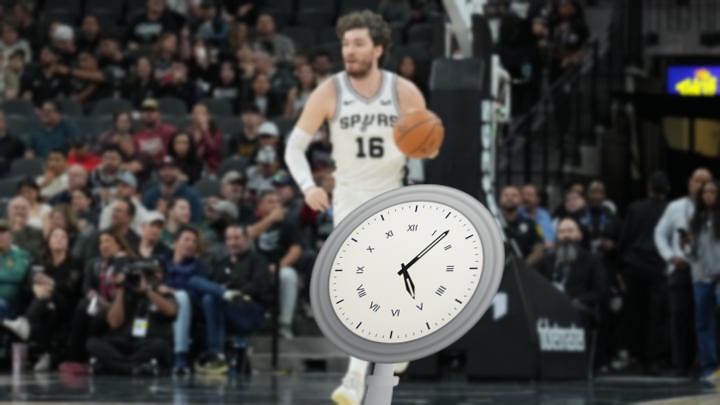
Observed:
5h07
